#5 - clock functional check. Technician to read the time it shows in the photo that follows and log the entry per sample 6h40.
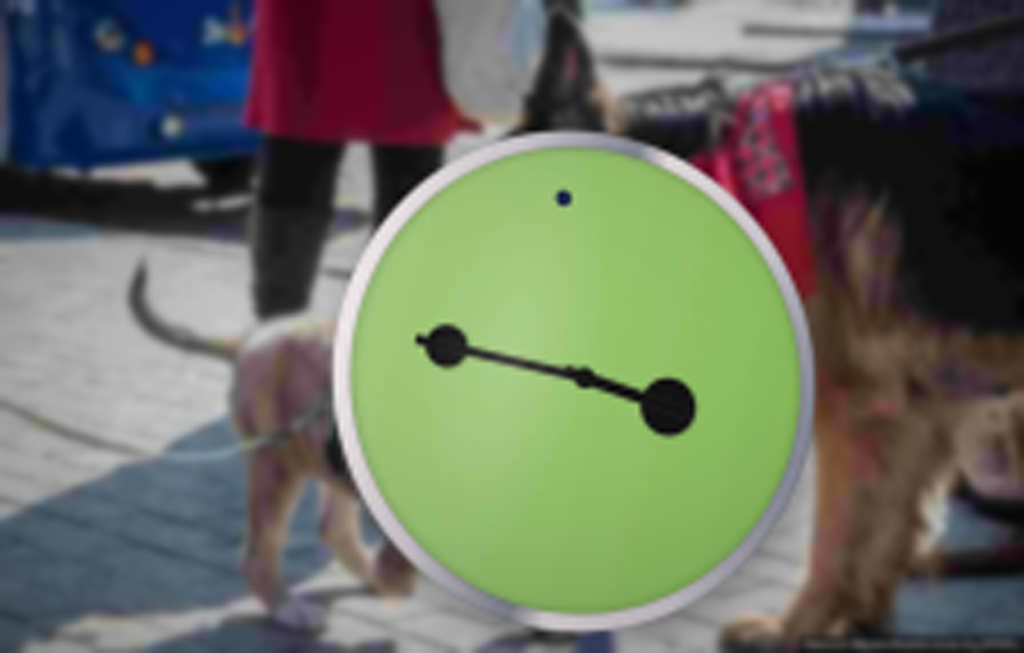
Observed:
3h48
